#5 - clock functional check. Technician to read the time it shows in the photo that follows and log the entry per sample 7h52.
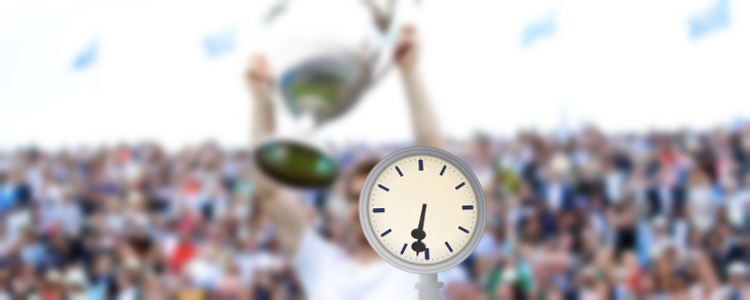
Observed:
6h32
